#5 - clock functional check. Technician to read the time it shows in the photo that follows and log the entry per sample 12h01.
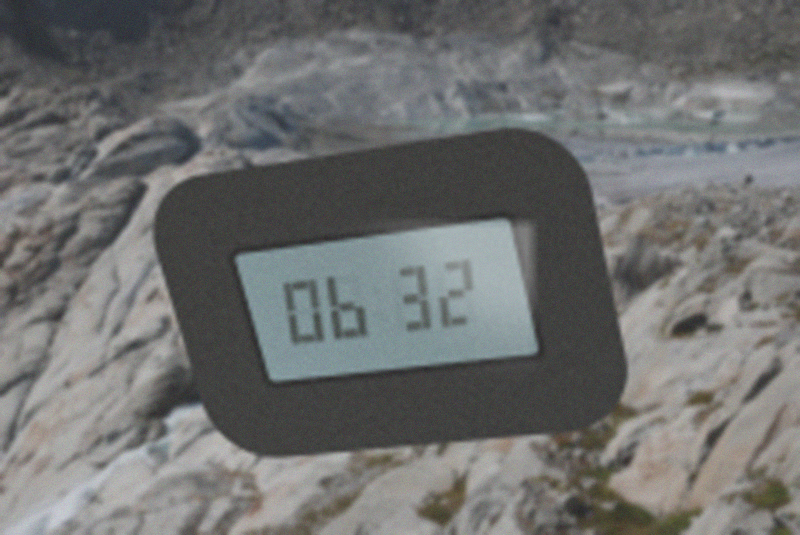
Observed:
6h32
